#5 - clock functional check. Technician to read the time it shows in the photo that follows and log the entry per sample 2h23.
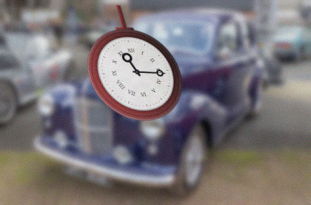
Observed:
11h16
